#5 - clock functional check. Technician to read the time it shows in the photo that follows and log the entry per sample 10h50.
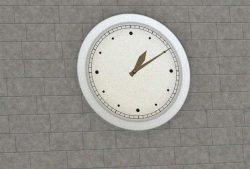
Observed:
1h10
